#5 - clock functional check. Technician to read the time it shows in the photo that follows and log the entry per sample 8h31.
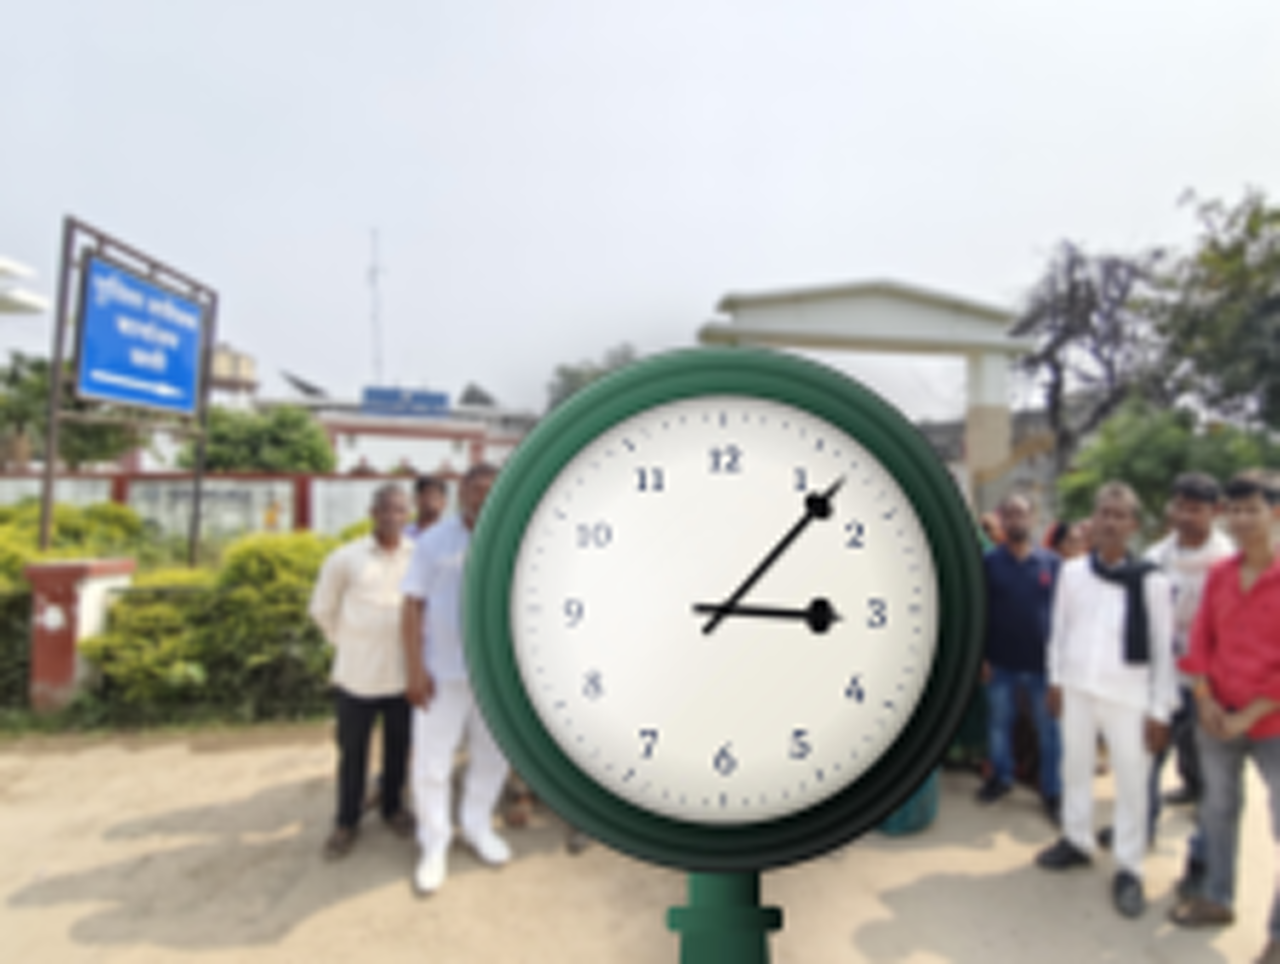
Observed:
3h07
